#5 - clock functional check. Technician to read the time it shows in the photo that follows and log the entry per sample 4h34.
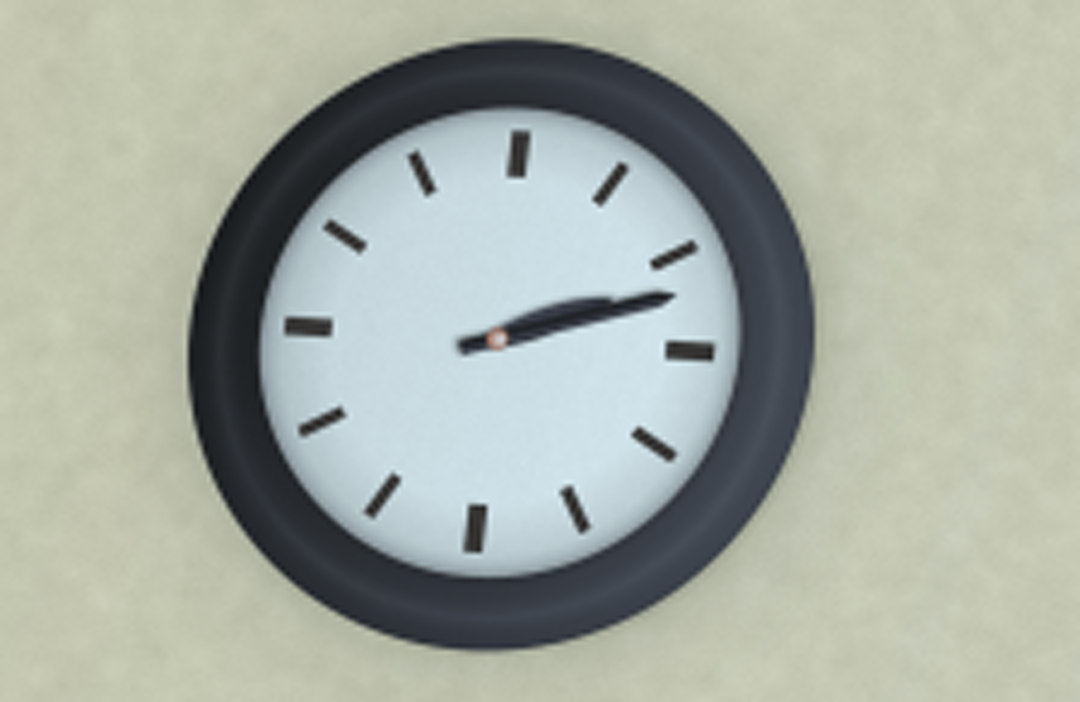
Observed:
2h12
